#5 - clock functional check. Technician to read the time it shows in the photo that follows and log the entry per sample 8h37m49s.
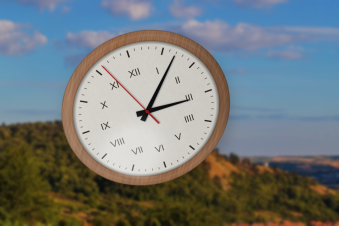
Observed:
3h06m56s
